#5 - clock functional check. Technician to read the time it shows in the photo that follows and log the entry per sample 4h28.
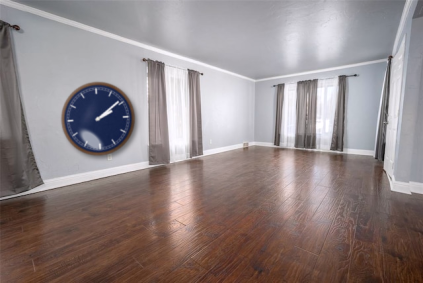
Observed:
2h09
